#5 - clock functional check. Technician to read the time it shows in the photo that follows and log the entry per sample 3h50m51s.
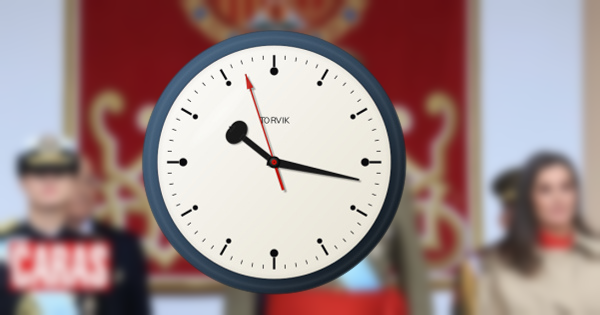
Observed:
10h16m57s
